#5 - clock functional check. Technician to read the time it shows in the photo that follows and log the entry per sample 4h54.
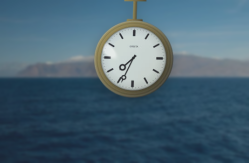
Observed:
7h34
